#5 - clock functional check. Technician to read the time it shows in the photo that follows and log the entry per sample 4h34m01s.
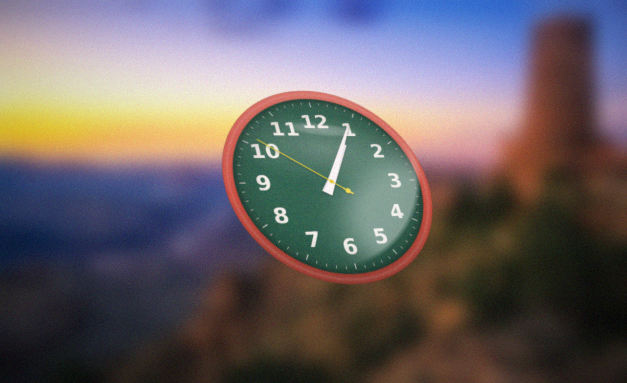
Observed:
1h04m51s
